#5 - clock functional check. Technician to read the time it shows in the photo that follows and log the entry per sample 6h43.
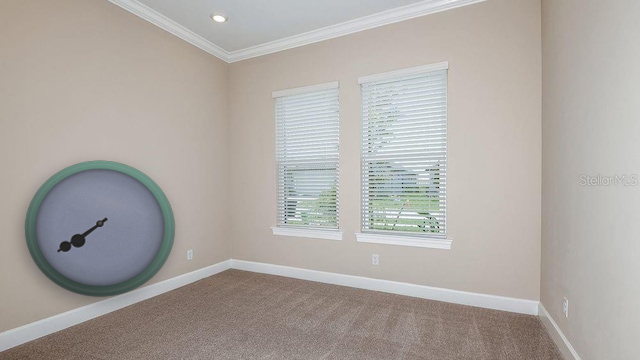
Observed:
7h39
